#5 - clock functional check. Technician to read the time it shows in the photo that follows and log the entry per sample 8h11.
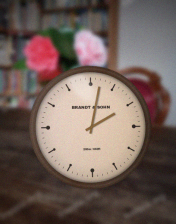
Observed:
2h02
